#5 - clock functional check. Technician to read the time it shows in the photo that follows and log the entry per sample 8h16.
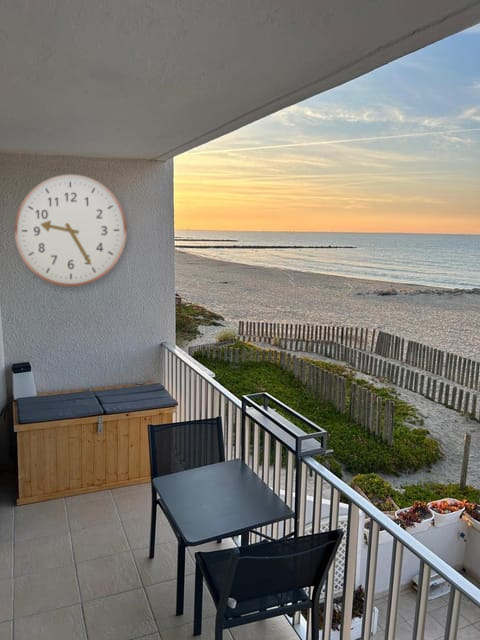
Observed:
9h25
